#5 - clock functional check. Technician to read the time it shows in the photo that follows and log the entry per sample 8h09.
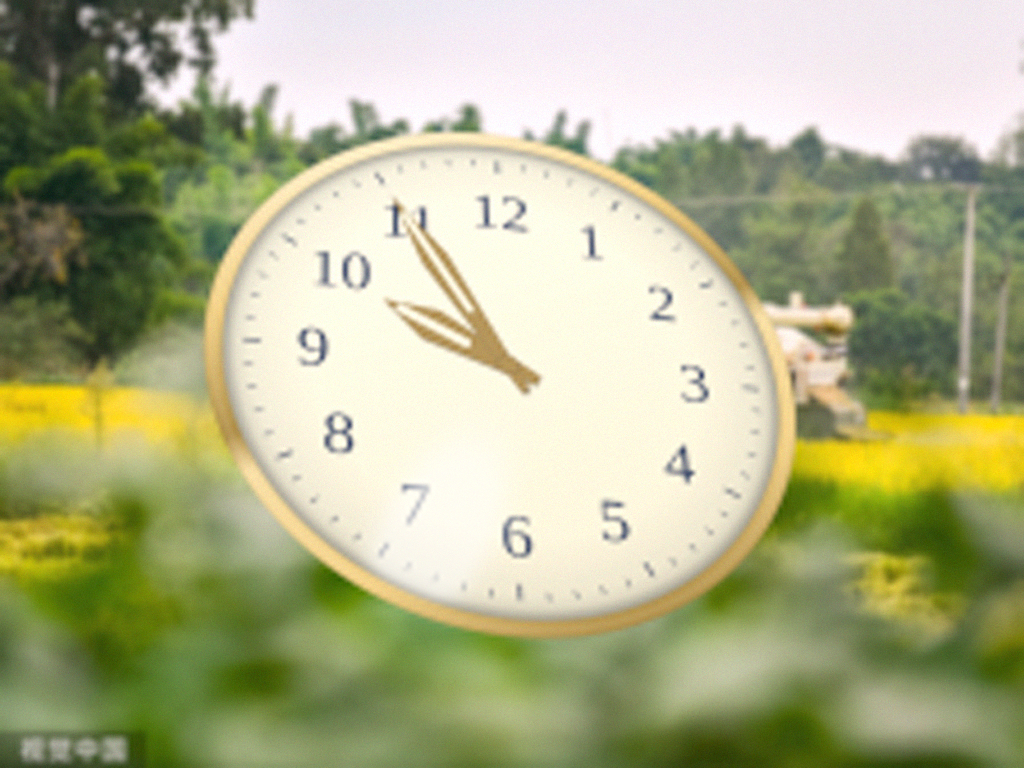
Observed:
9h55
